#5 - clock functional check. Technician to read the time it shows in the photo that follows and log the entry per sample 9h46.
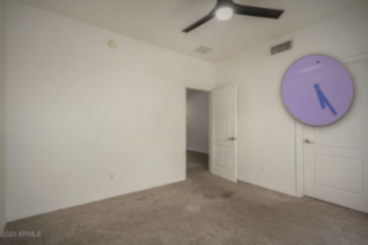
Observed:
5h24
